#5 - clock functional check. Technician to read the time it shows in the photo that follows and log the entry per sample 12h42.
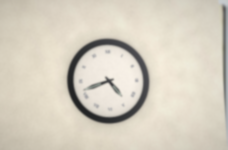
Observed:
4h42
